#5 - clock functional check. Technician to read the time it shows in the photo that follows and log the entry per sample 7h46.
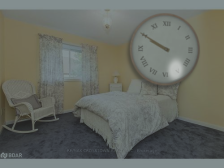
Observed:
9h50
